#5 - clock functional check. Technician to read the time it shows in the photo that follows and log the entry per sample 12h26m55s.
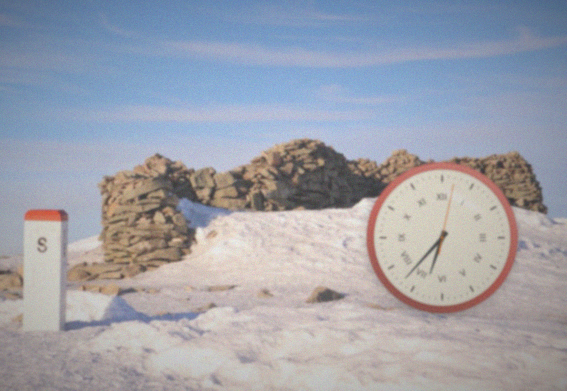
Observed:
6h37m02s
